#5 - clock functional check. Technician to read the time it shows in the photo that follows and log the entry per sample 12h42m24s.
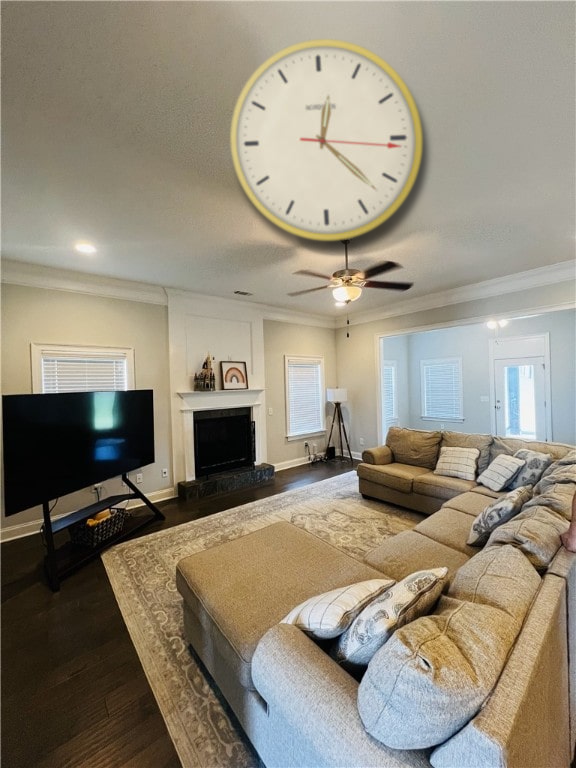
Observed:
12h22m16s
